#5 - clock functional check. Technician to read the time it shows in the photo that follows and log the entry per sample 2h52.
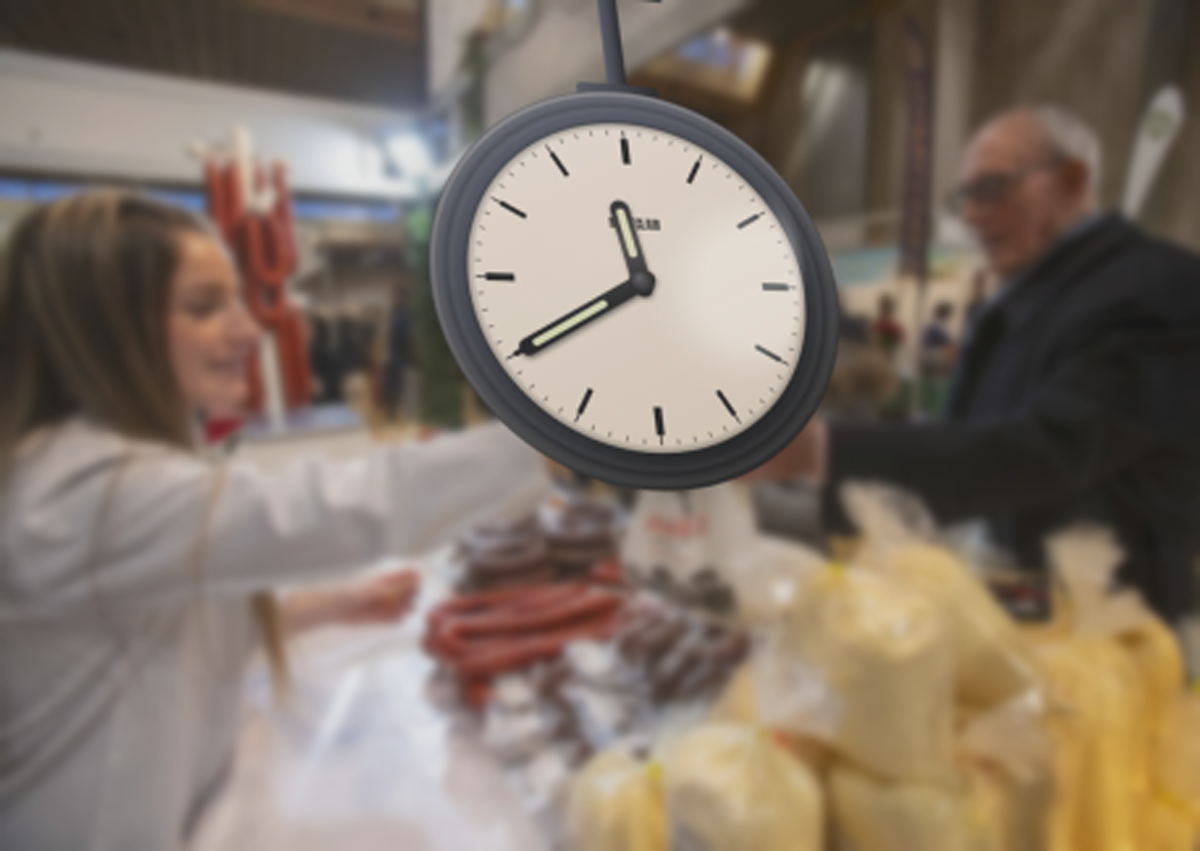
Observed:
11h40
